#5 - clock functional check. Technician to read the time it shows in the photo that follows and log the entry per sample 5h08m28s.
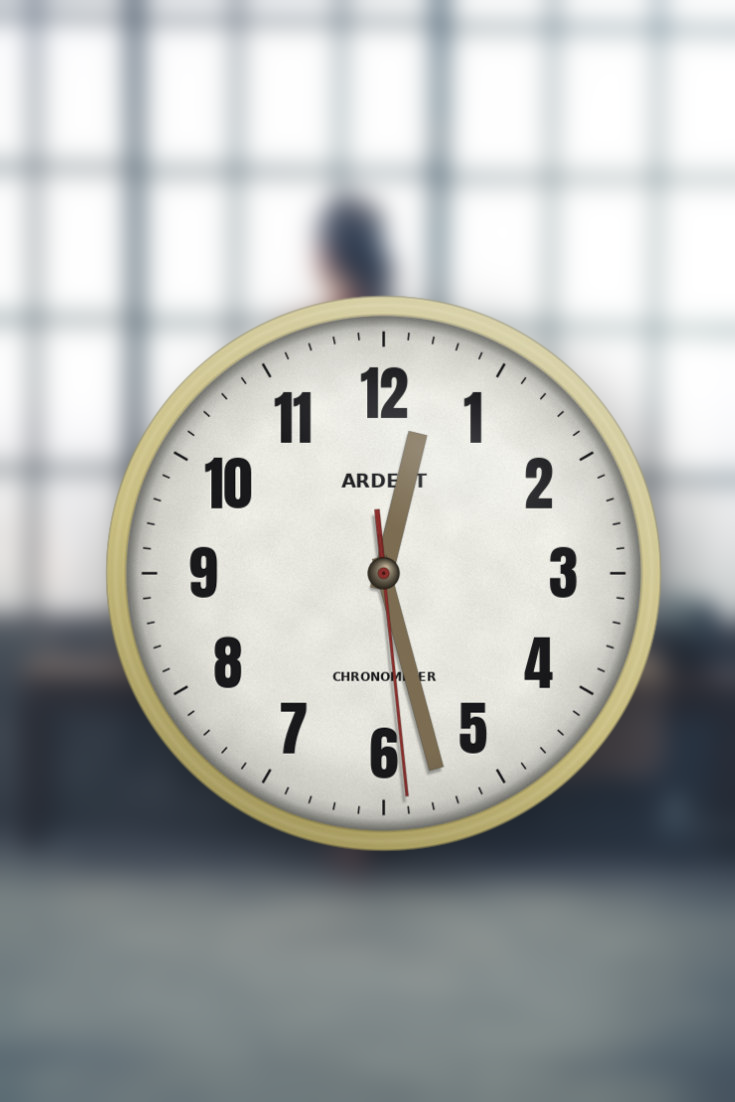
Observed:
12h27m29s
